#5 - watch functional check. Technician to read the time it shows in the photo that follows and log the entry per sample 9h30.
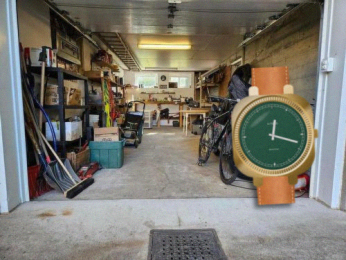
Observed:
12h18
